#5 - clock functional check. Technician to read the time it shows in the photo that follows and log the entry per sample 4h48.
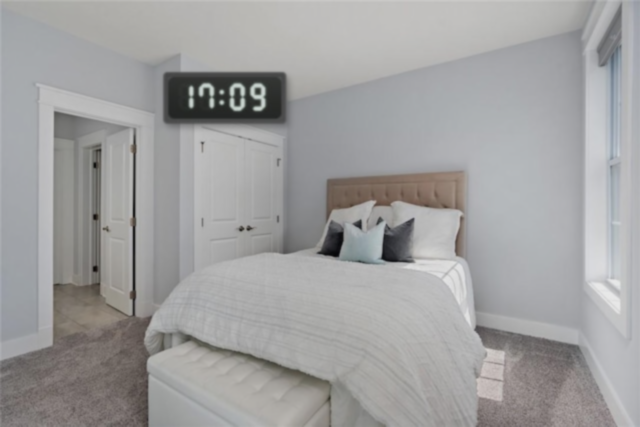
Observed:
17h09
